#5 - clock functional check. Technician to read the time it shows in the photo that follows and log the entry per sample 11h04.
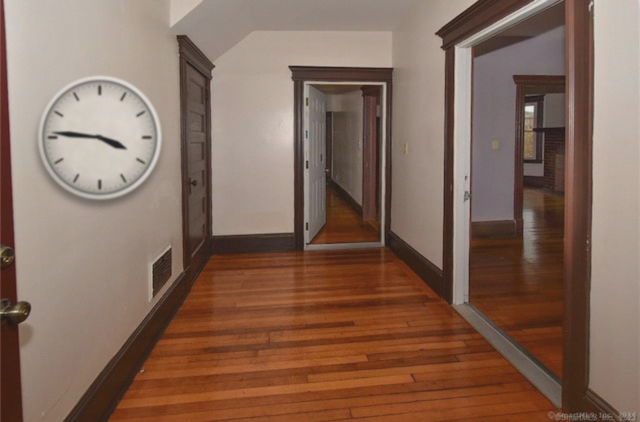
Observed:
3h46
